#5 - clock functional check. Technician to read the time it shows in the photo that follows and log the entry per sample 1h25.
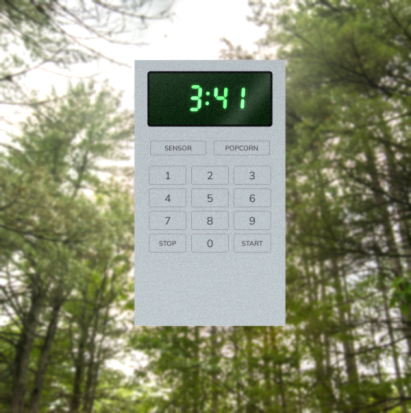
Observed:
3h41
